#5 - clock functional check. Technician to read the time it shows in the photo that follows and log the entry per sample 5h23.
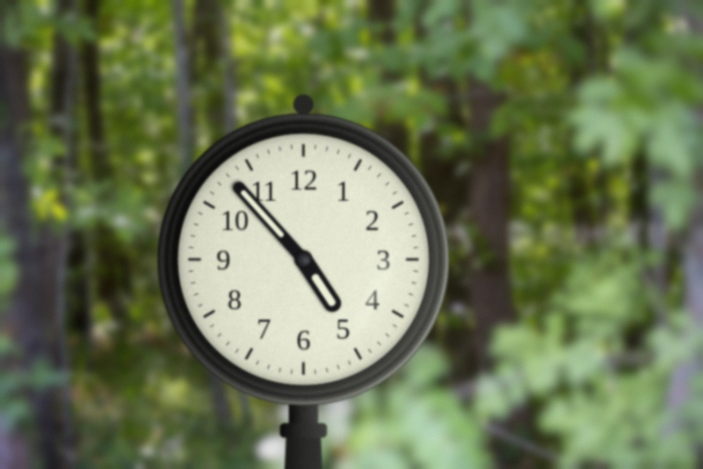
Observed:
4h53
